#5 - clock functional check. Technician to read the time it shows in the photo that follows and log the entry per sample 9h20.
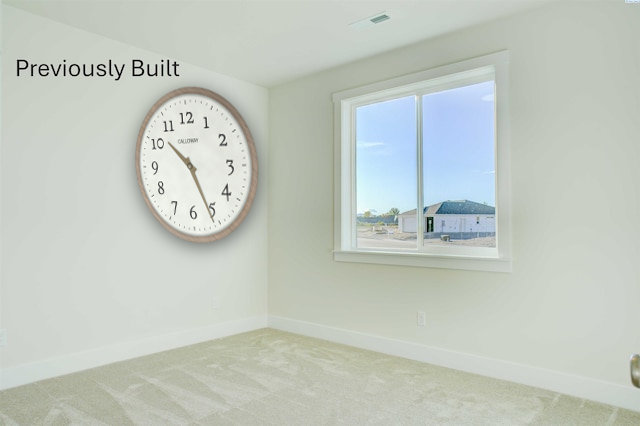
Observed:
10h26
